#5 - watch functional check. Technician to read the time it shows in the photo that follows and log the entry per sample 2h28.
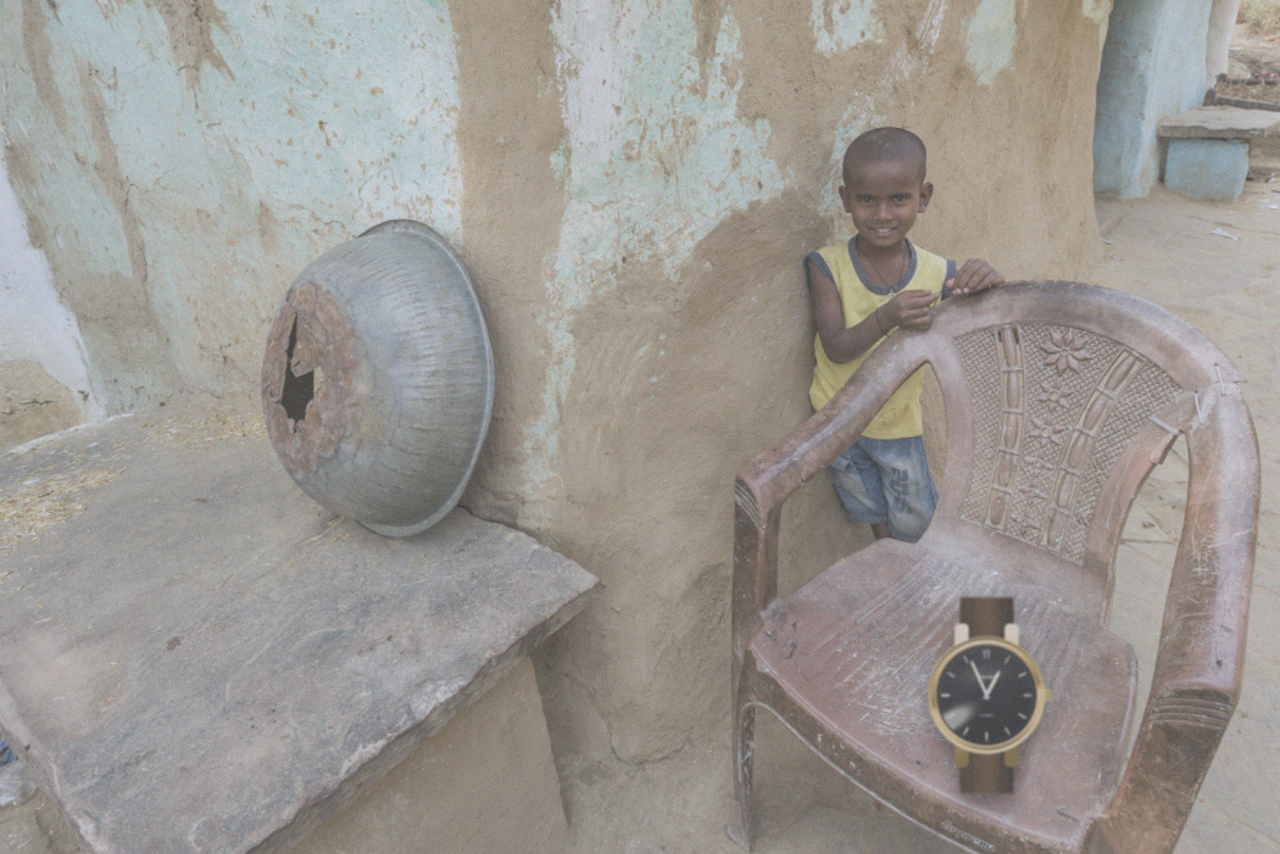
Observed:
12h56
